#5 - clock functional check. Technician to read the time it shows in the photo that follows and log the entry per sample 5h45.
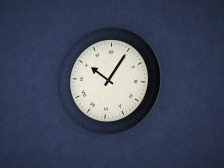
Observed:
10h05
